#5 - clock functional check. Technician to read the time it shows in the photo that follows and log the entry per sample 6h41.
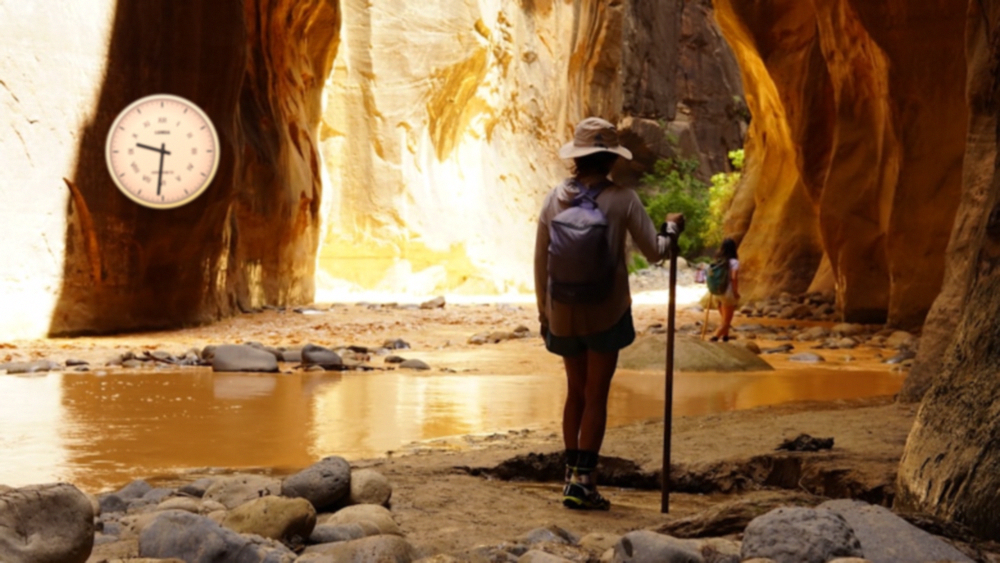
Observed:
9h31
